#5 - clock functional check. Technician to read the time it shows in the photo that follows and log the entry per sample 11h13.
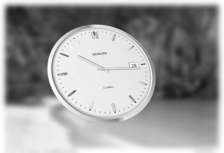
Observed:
10h16
